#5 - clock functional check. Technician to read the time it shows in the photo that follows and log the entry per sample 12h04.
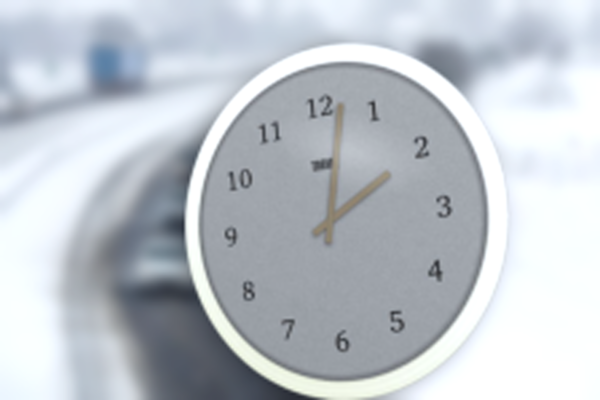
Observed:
2h02
